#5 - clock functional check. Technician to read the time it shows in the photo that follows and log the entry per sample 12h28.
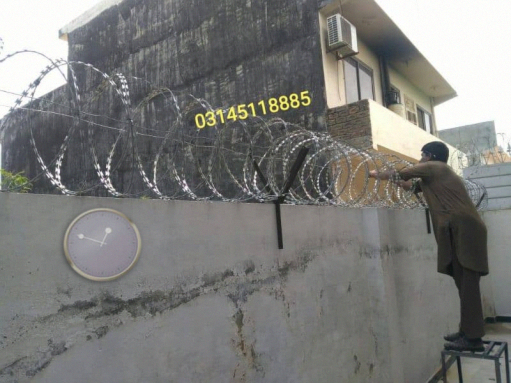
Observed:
12h48
